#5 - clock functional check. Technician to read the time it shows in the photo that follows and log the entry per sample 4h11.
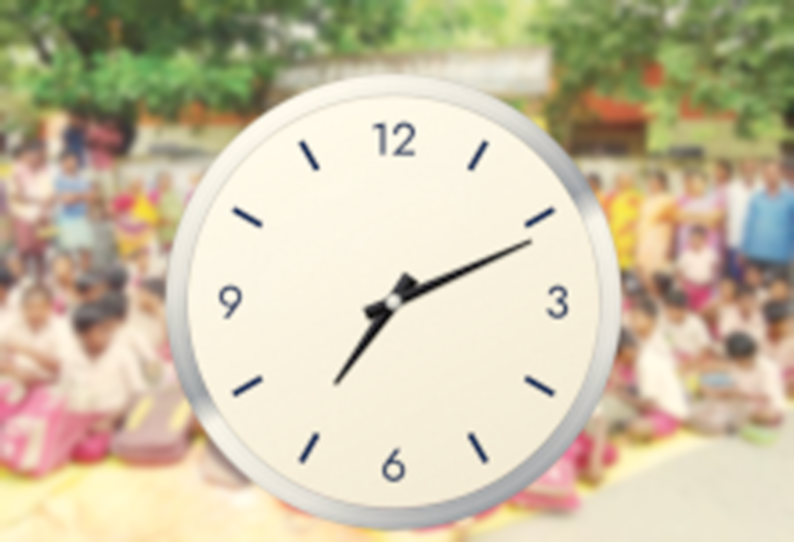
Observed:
7h11
